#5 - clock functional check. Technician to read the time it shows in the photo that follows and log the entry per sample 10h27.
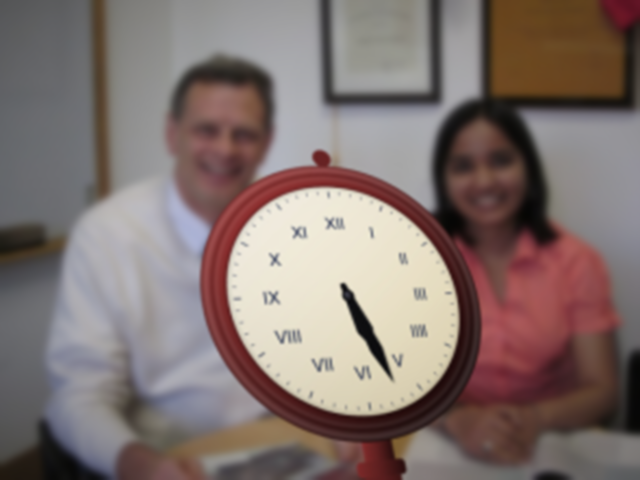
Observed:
5h27
